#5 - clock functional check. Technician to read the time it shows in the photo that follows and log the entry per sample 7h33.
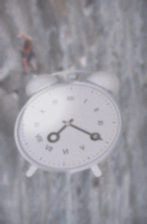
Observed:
7h20
